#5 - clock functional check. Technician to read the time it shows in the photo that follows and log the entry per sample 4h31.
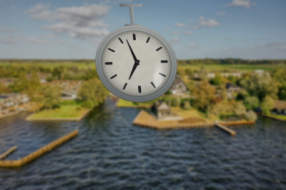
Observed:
6h57
